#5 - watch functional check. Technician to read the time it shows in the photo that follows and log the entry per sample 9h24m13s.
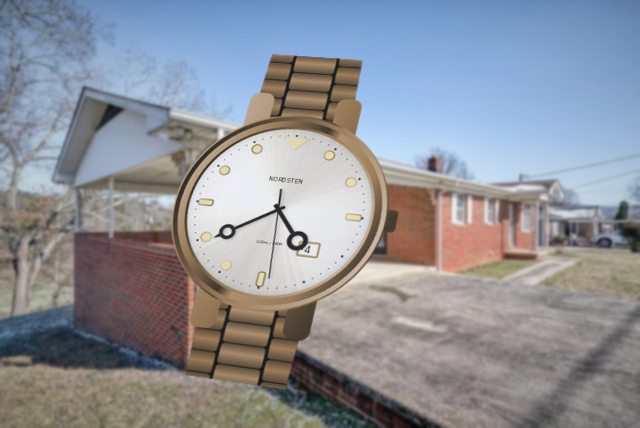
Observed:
4h39m29s
